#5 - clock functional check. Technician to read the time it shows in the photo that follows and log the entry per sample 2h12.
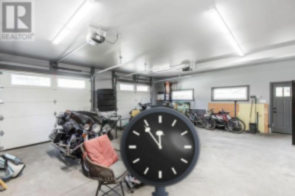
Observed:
11h54
